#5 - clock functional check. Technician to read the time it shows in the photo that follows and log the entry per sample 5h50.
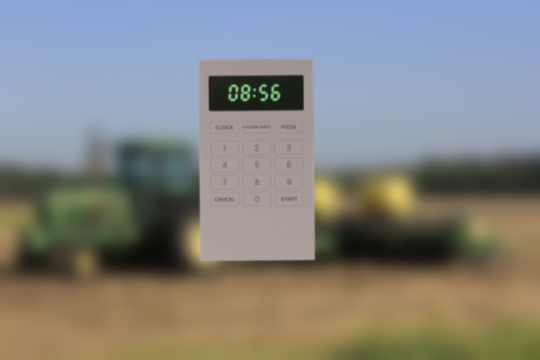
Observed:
8h56
